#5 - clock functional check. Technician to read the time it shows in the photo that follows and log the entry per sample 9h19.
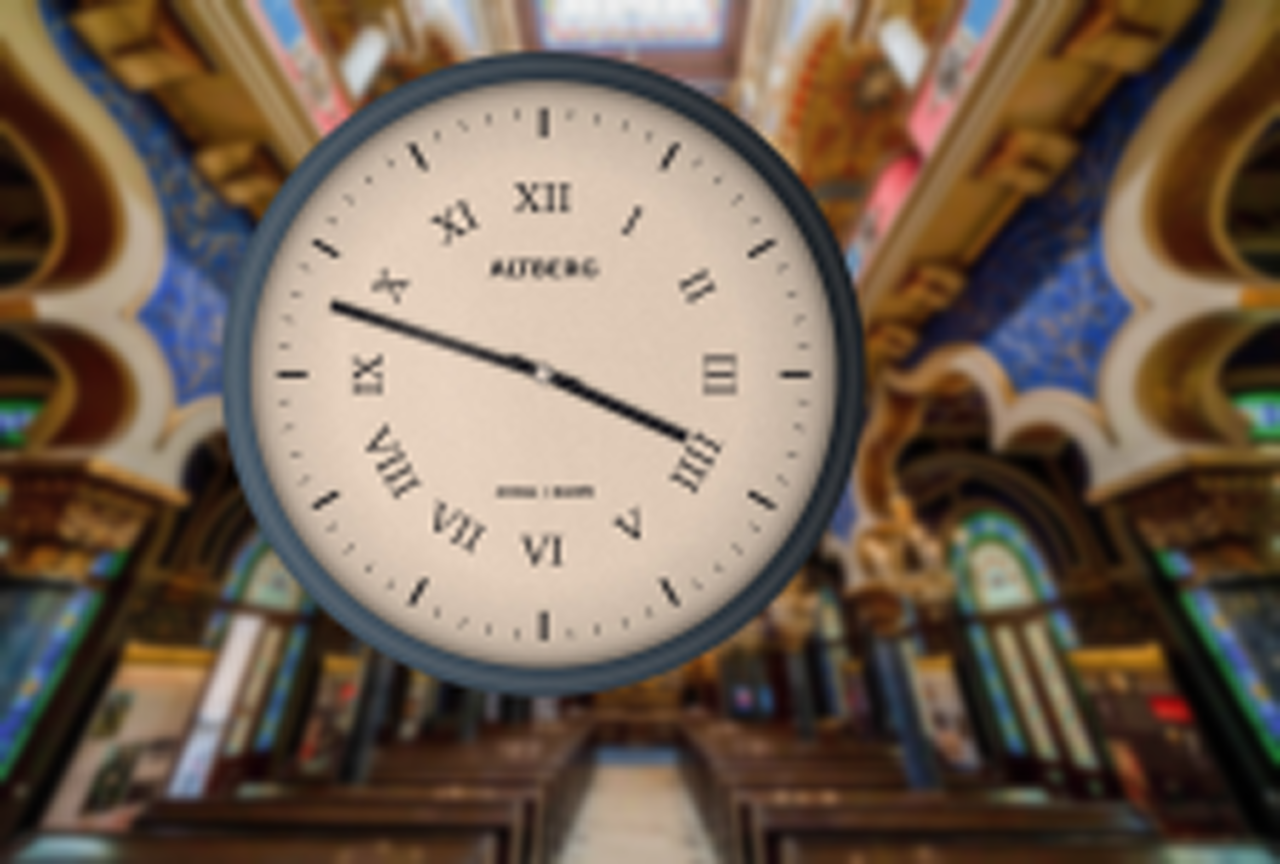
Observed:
3h48
